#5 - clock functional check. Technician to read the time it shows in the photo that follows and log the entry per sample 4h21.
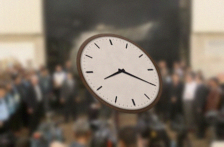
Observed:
8h20
